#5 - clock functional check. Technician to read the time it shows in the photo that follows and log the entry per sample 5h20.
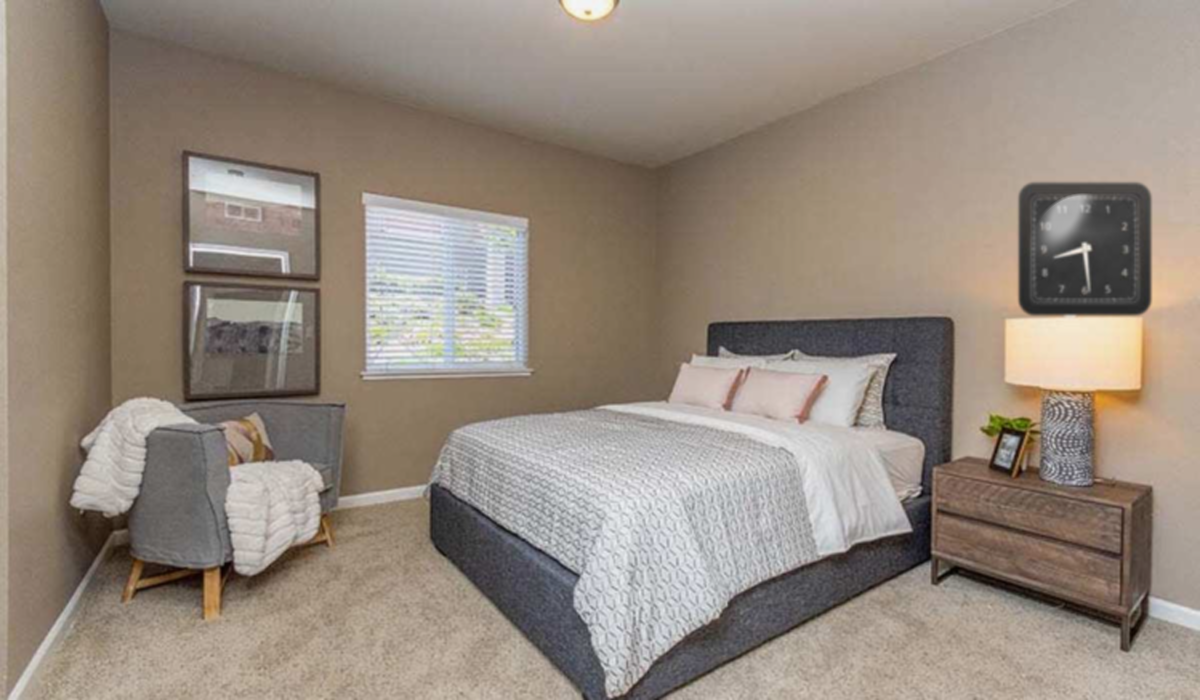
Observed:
8h29
